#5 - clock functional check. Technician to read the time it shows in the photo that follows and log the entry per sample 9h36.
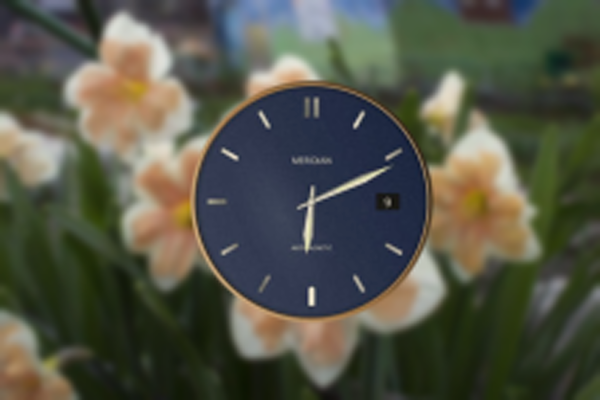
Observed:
6h11
